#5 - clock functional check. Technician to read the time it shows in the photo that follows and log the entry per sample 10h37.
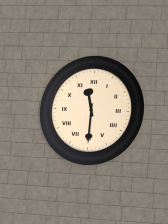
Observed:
11h30
